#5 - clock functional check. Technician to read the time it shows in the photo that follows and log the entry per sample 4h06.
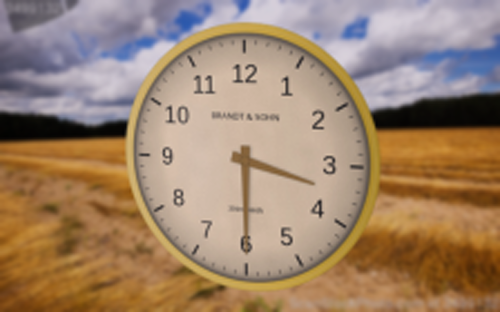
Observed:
3h30
